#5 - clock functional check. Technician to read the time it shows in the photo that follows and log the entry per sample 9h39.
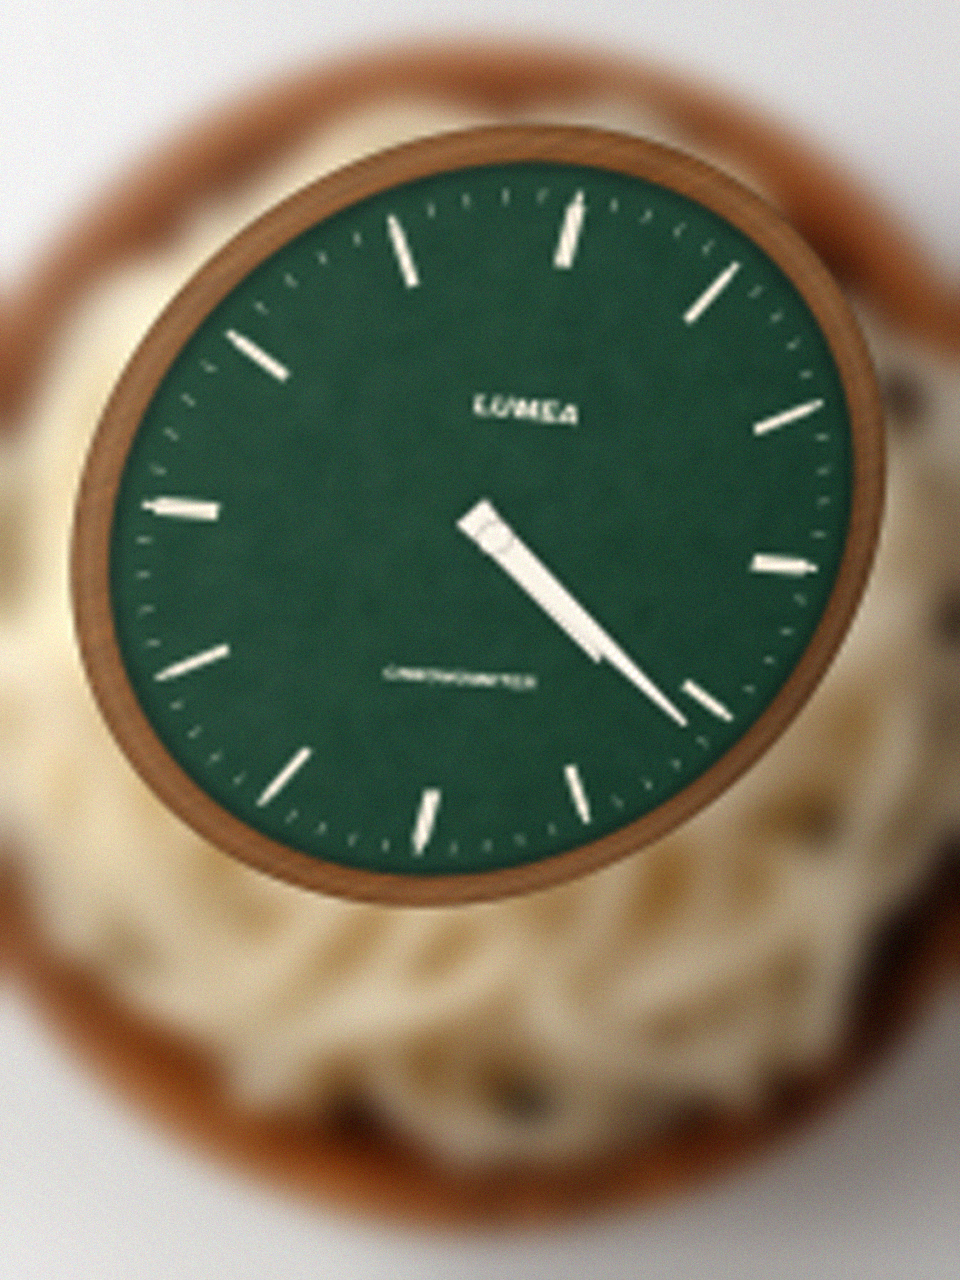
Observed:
4h21
